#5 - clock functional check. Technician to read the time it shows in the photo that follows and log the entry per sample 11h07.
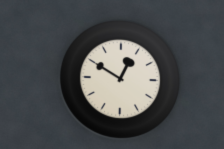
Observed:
12h50
